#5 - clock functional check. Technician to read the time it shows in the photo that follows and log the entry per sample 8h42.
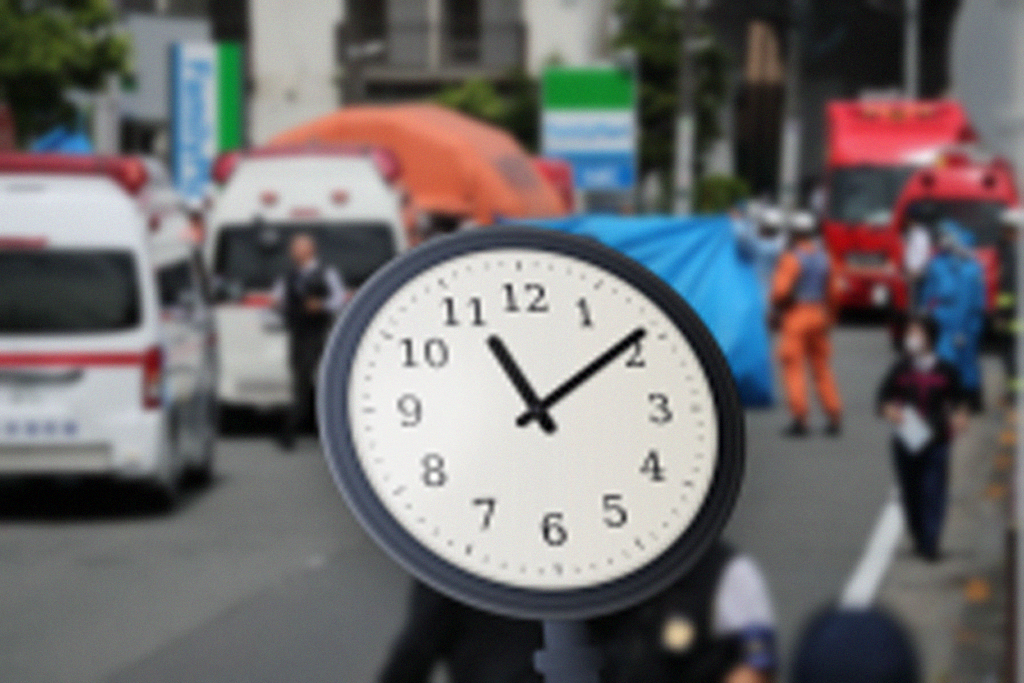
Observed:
11h09
